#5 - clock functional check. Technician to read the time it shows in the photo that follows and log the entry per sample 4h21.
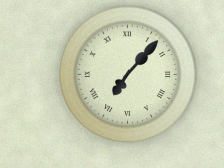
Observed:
7h07
